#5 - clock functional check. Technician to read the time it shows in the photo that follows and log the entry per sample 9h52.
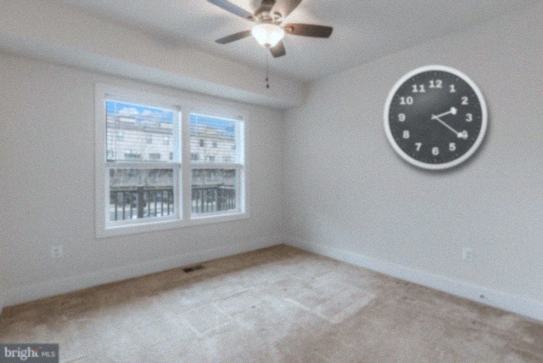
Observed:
2h21
